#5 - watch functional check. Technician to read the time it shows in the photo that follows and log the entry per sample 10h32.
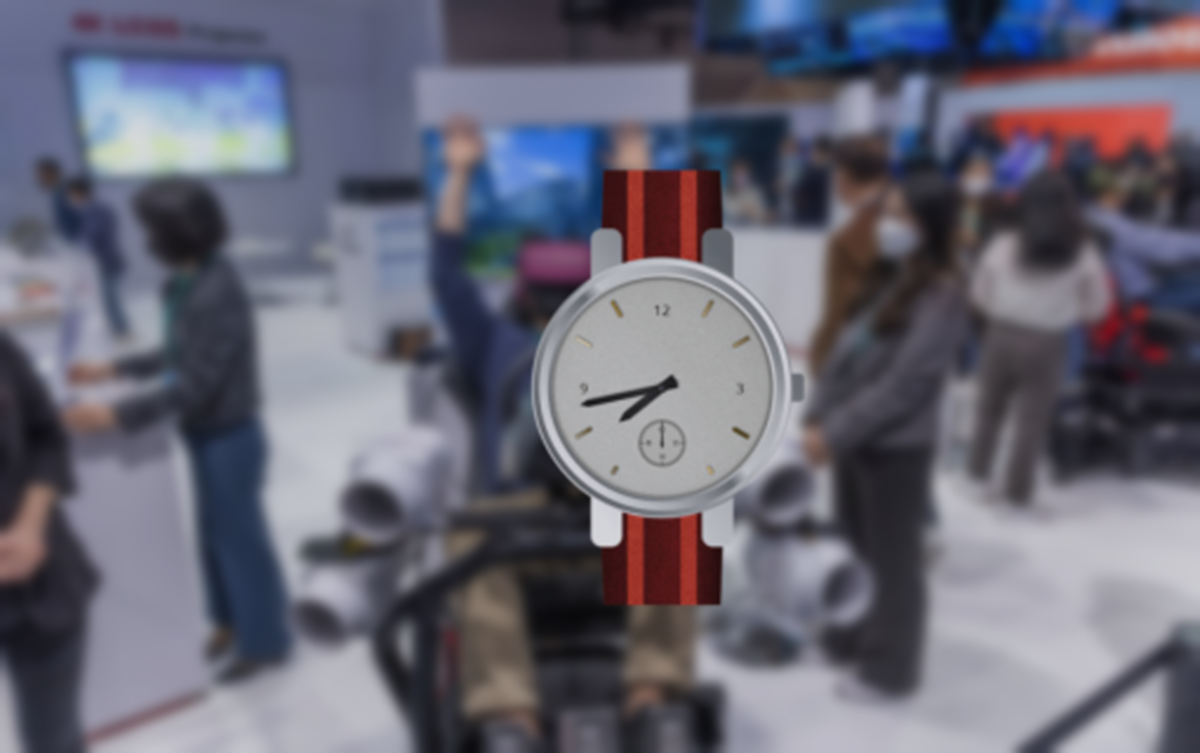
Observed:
7h43
